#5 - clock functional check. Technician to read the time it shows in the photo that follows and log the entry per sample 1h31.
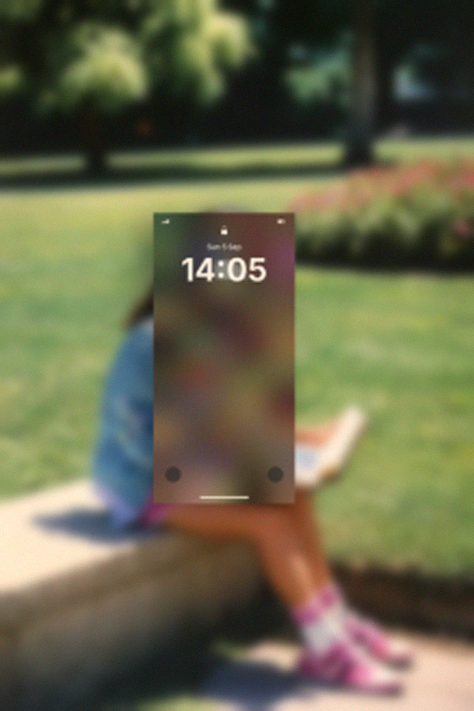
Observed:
14h05
